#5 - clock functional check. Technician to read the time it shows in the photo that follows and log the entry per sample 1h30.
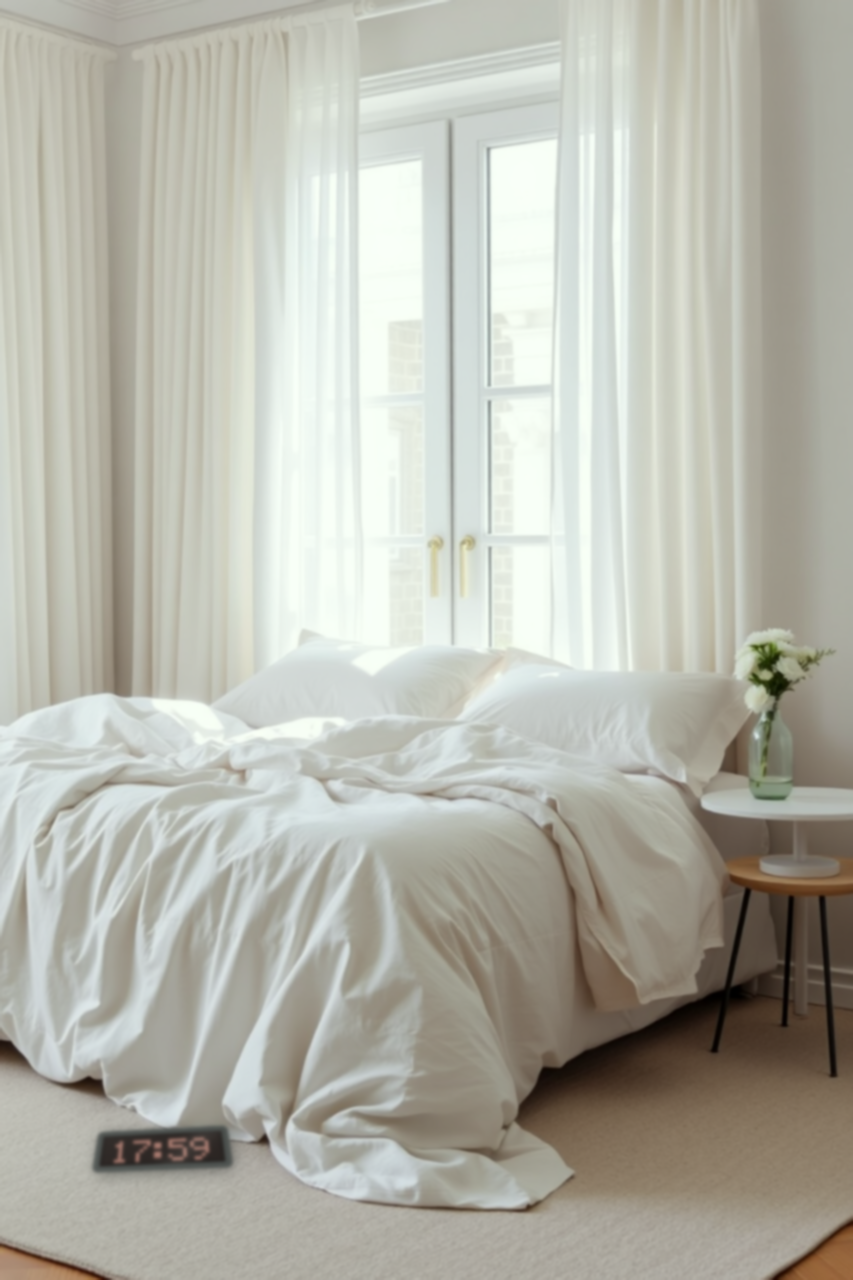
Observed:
17h59
